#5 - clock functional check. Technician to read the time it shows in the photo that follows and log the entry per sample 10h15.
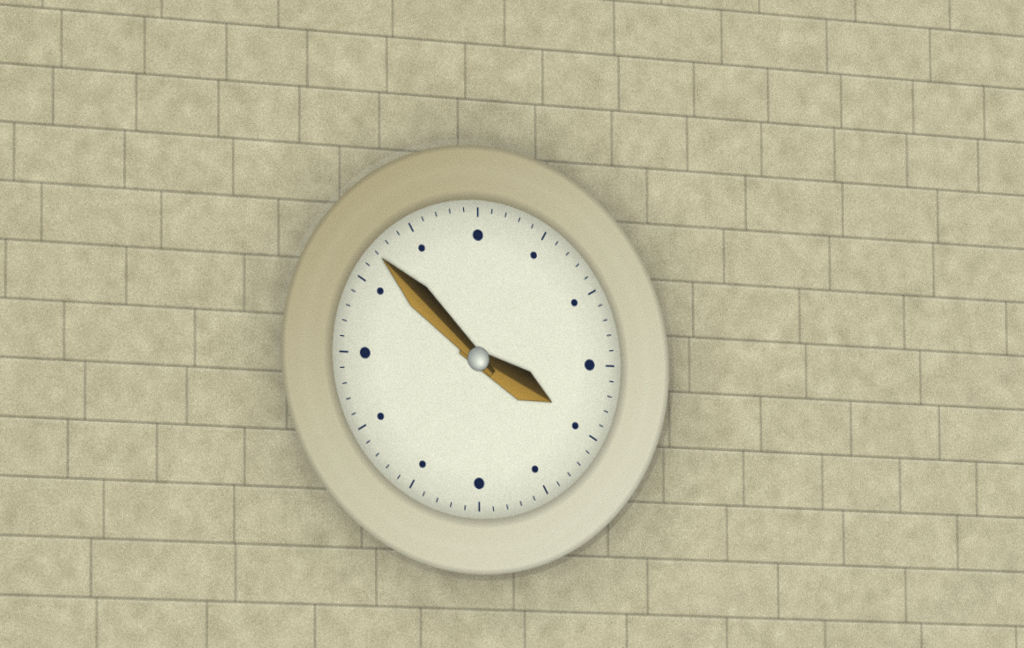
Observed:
3h52
